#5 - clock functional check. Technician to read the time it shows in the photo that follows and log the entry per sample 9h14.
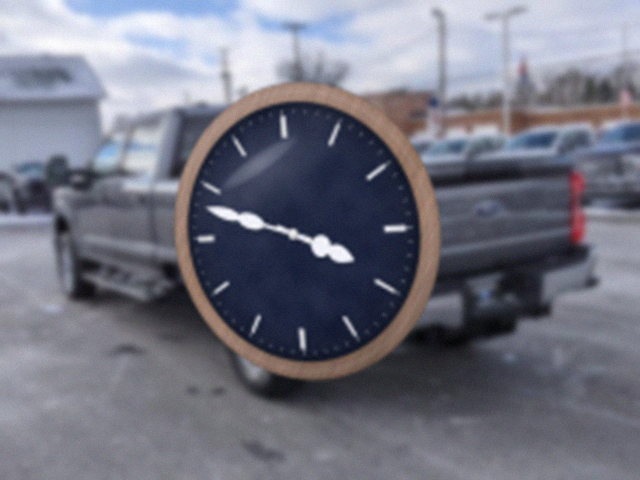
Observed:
3h48
